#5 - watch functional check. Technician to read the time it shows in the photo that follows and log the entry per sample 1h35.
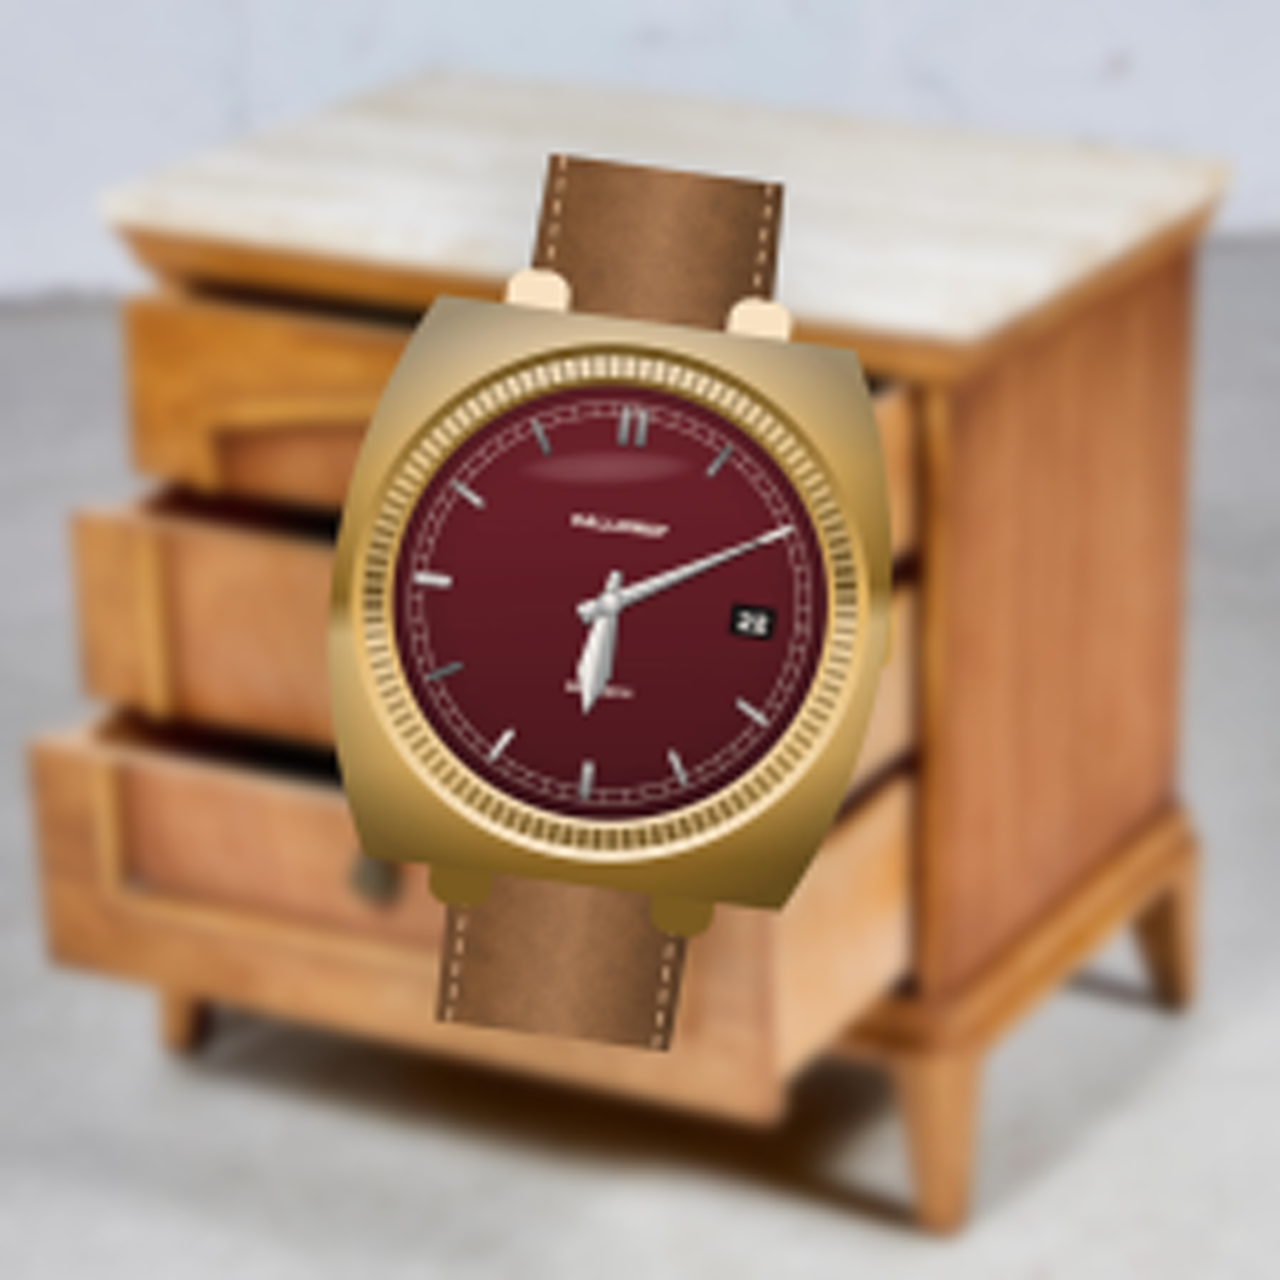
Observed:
6h10
